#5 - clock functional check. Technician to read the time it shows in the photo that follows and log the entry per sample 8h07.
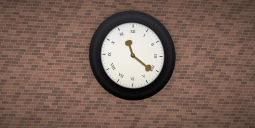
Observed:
11h21
